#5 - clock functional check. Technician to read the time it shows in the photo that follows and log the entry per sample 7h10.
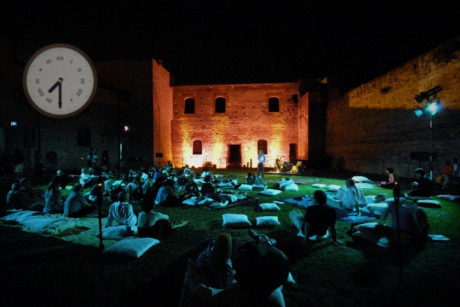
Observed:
7h30
